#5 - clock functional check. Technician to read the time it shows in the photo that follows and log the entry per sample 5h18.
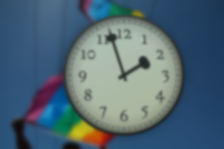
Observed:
1h57
